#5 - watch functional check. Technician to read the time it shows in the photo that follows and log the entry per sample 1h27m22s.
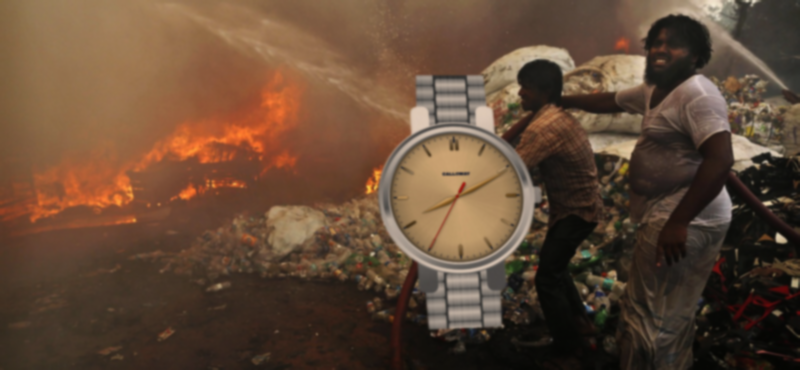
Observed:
8h10m35s
